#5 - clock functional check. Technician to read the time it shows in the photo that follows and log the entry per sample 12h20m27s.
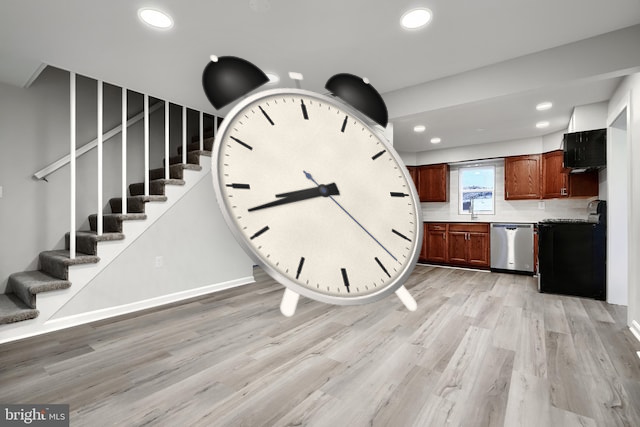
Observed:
8h42m23s
